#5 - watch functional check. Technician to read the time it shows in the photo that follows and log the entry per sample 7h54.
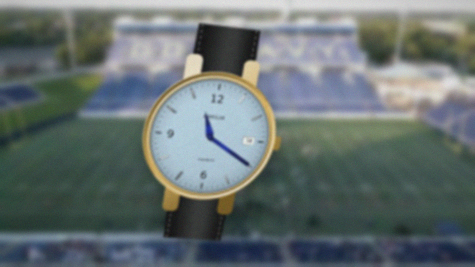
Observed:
11h20
